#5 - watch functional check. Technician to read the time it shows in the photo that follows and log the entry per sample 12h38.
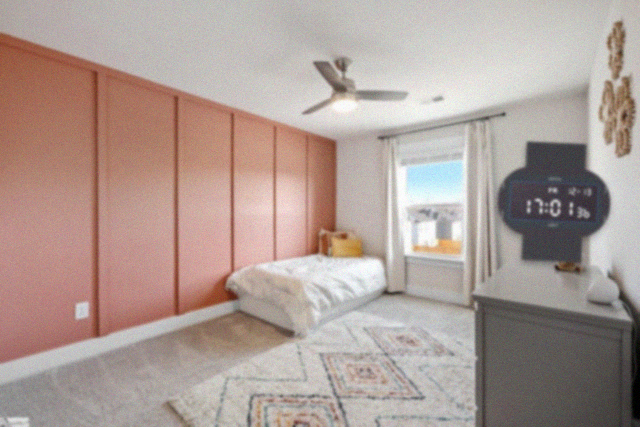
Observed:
17h01
